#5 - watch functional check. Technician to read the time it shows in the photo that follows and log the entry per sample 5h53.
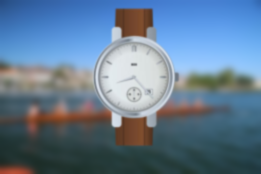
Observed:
8h23
